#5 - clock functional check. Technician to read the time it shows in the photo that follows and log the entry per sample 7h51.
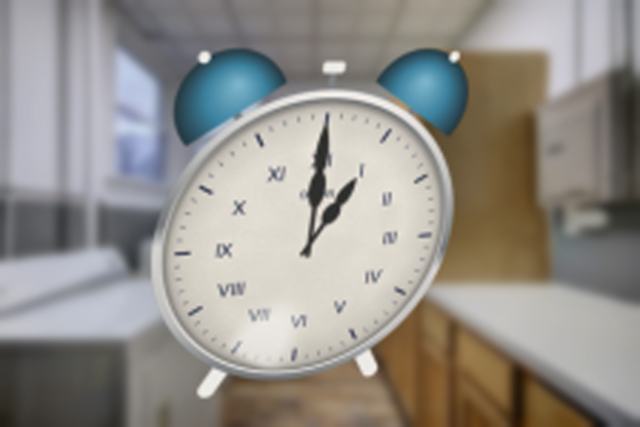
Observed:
1h00
